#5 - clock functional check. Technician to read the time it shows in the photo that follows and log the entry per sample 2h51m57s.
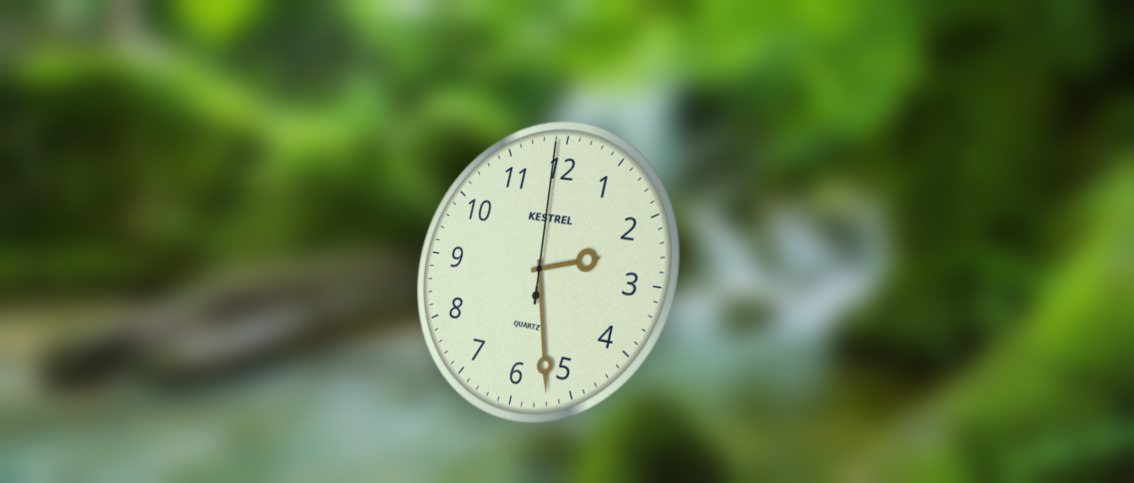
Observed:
2h26m59s
